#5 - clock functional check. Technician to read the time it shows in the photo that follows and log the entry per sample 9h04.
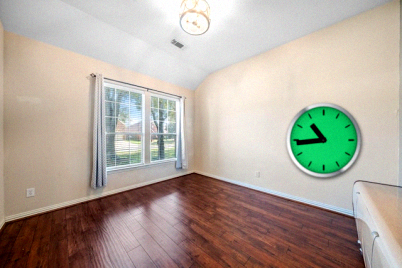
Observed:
10h44
